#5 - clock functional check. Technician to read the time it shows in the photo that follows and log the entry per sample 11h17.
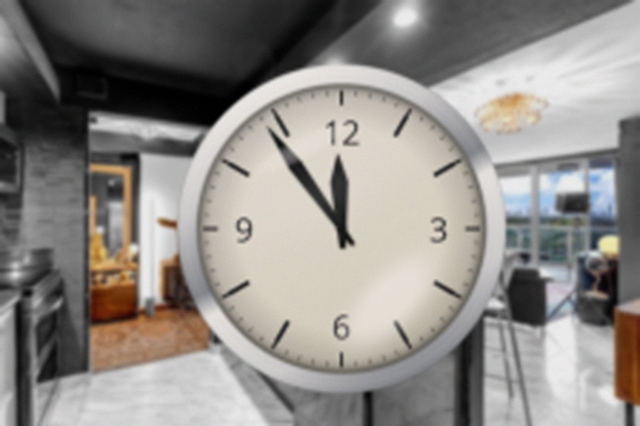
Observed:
11h54
